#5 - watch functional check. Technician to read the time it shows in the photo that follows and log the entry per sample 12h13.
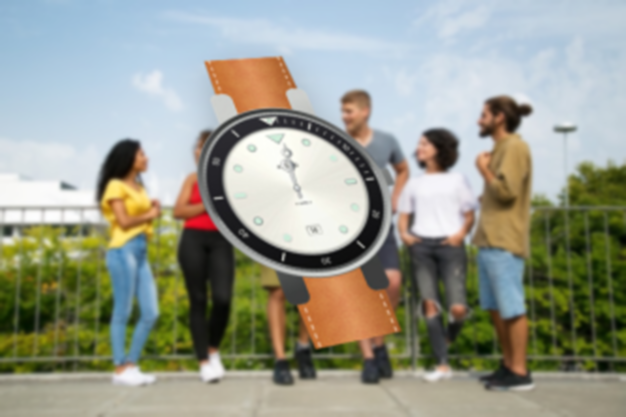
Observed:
12h01
